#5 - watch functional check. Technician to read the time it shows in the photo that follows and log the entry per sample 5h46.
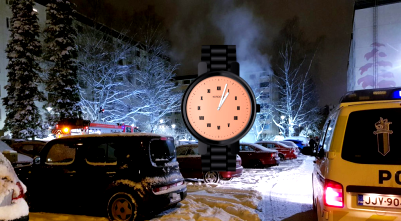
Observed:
1h03
